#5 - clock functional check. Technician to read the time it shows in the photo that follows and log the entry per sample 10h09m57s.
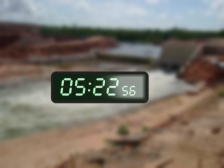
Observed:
5h22m56s
